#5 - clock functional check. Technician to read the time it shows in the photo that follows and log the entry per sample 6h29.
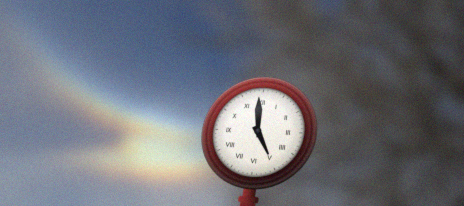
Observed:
4h59
